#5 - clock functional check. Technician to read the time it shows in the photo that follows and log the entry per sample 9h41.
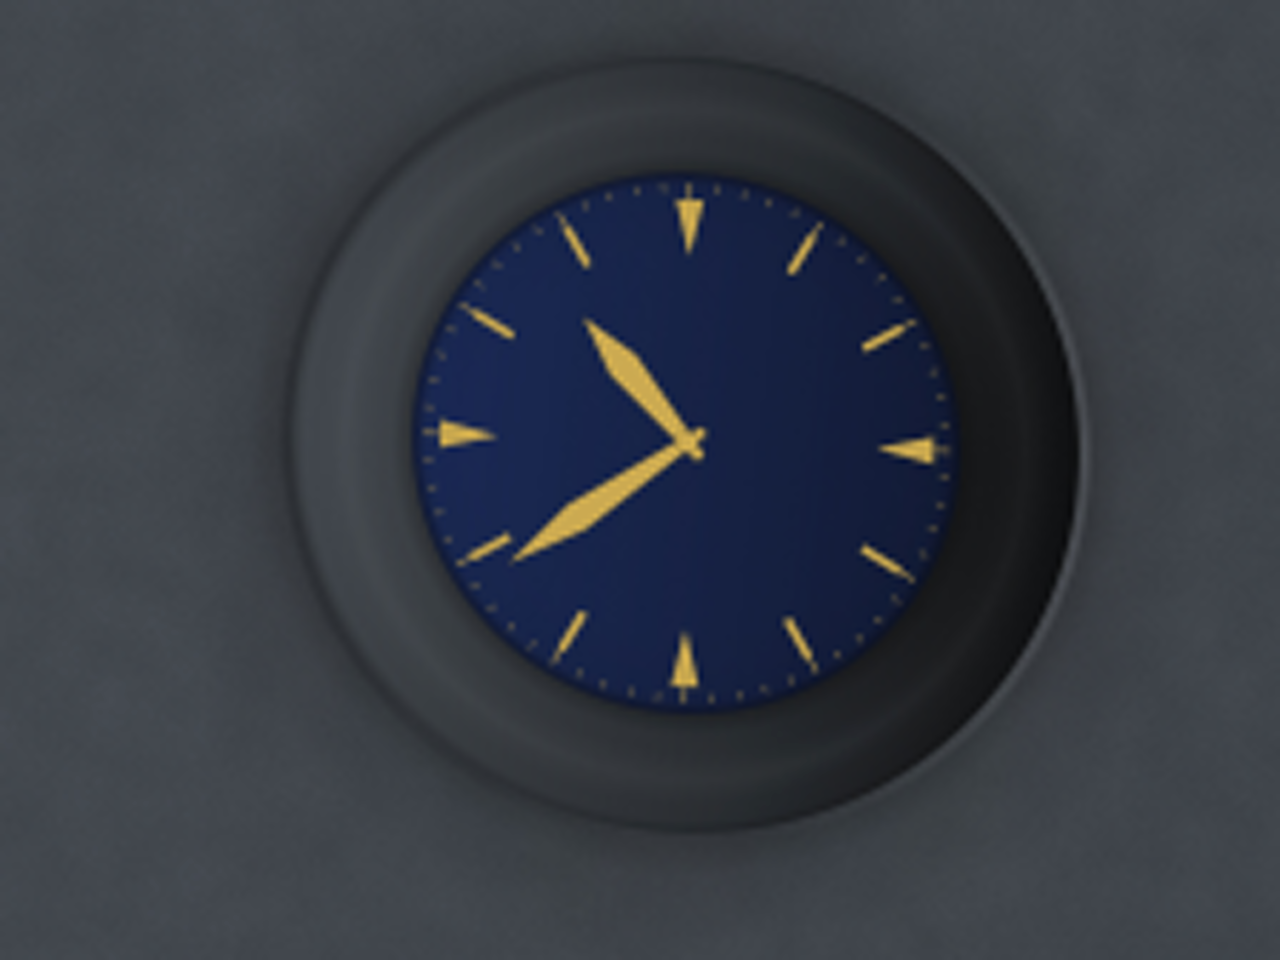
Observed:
10h39
